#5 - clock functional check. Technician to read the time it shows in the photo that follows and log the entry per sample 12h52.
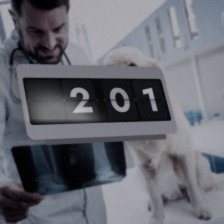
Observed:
2h01
